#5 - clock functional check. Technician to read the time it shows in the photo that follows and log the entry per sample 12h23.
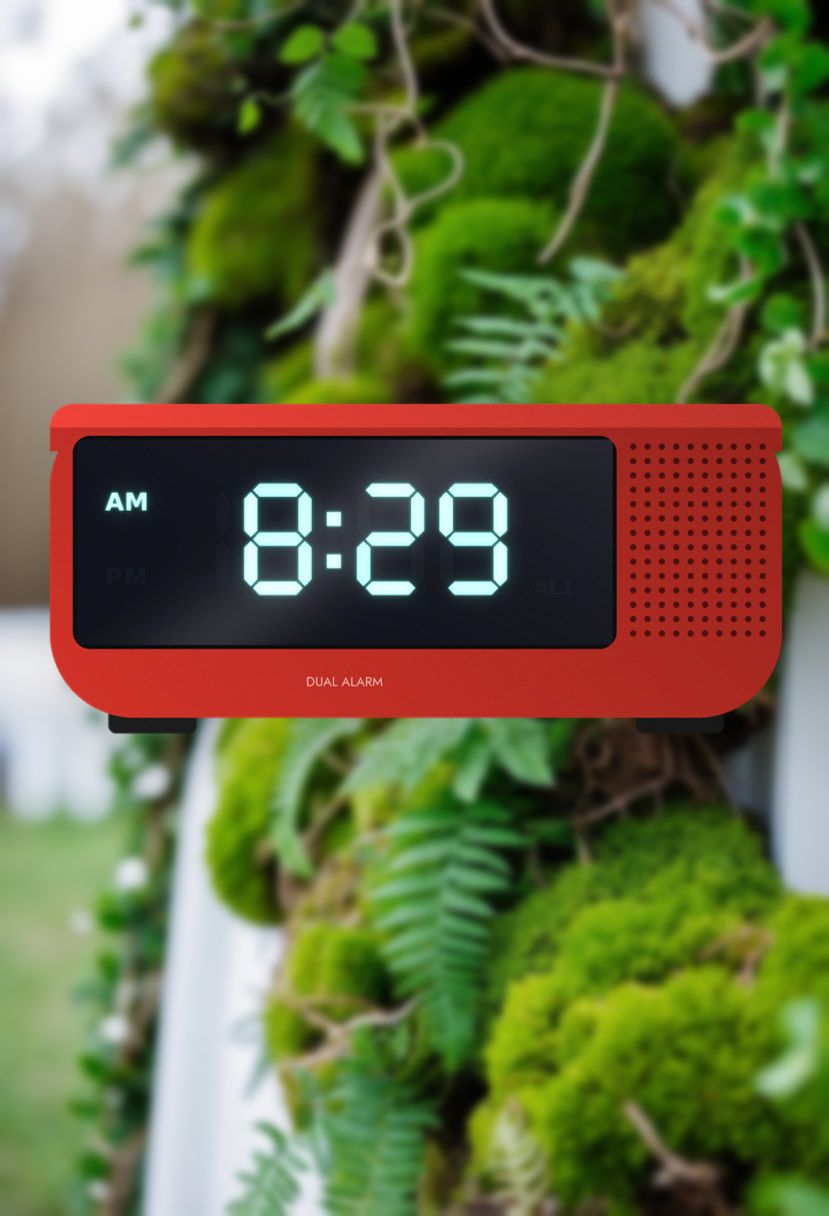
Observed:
8h29
